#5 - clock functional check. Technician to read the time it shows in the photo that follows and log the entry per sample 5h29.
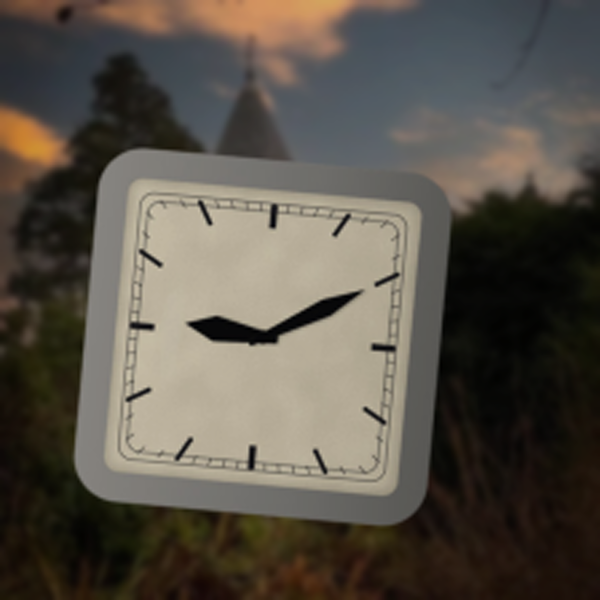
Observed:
9h10
